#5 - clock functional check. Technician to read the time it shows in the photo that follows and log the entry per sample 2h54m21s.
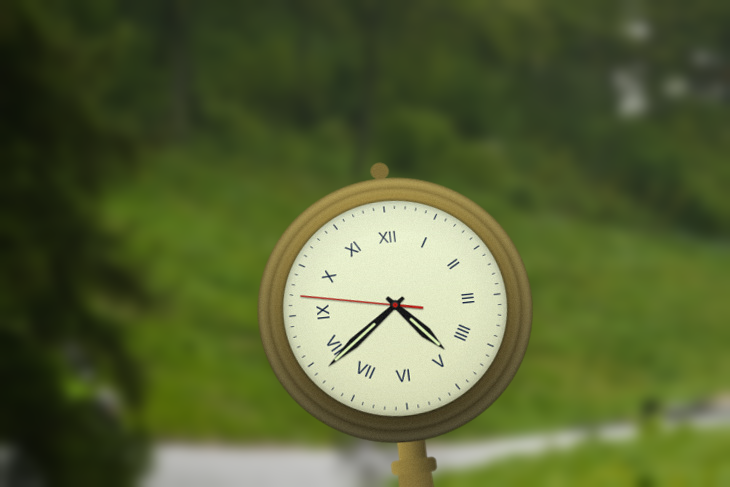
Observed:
4h38m47s
